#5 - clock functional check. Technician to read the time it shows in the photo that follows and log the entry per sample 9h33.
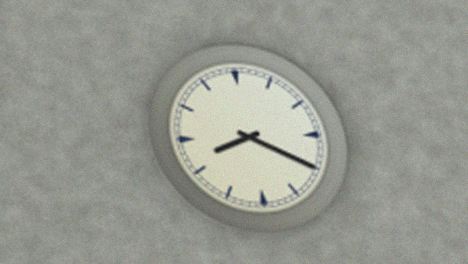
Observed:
8h20
